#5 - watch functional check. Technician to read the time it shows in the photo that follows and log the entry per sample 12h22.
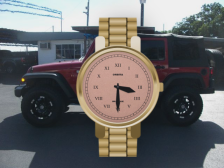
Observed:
3h30
